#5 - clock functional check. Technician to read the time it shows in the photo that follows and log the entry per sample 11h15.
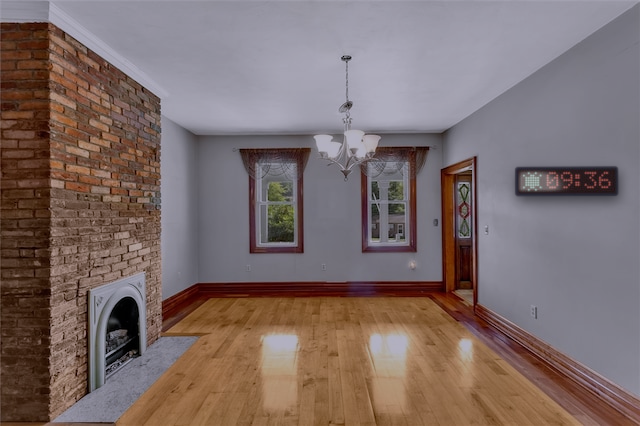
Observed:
9h36
